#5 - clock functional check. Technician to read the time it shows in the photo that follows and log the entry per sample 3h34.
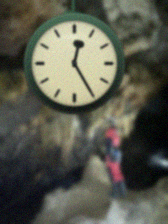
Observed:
12h25
